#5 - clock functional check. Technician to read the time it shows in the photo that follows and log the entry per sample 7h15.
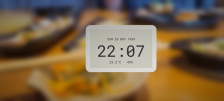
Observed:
22h07
